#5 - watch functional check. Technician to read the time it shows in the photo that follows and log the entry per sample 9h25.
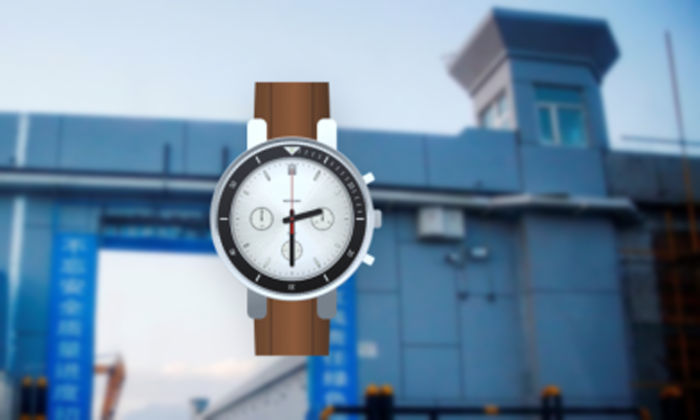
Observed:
2h30
